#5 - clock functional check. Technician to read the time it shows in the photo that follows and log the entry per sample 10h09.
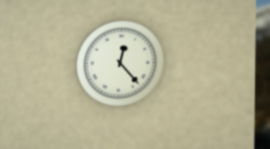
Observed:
12h23
